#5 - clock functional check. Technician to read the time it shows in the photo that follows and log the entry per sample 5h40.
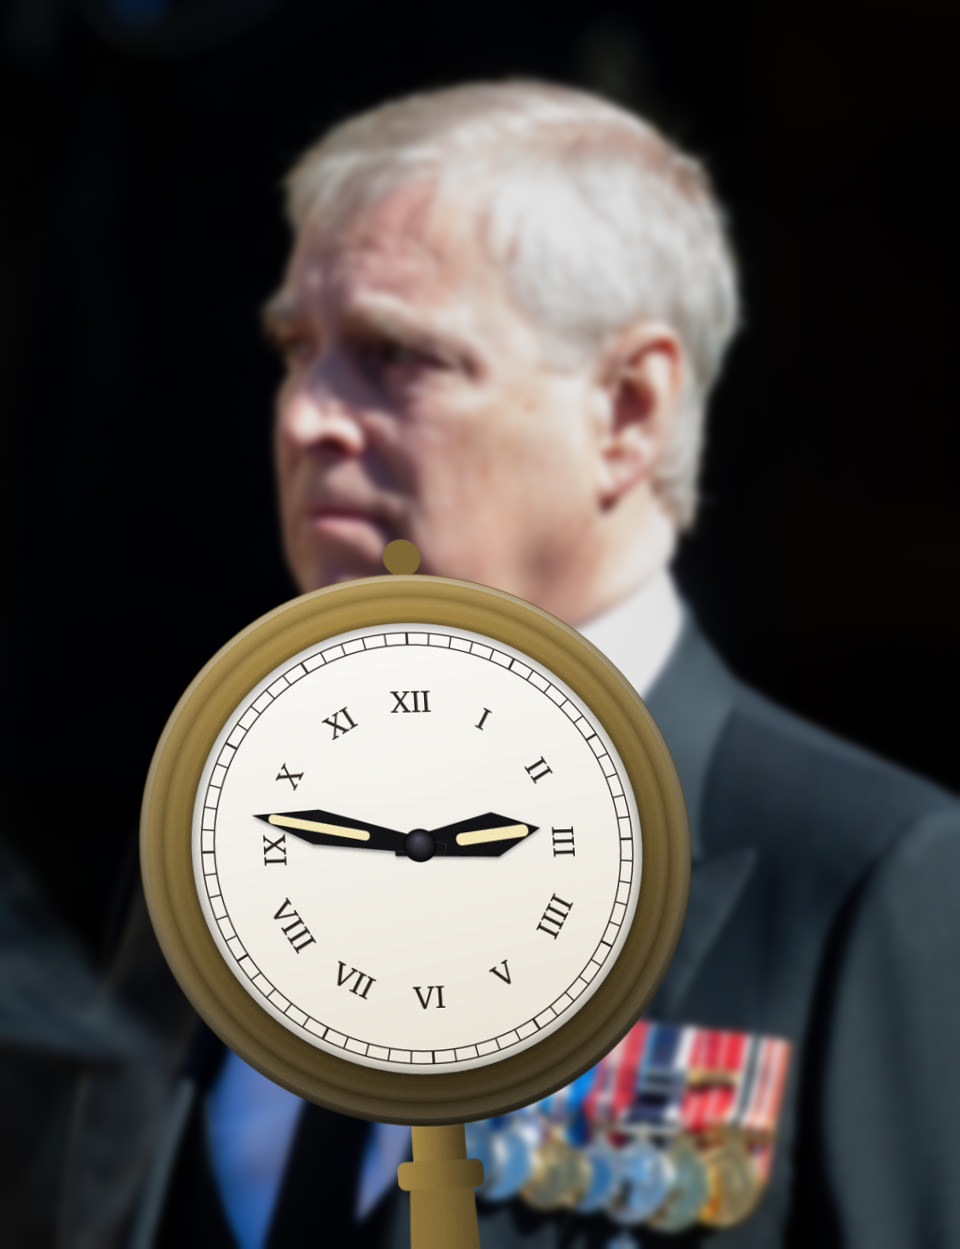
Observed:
2h47
